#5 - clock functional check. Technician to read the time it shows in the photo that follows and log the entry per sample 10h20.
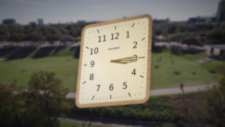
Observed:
3h15
